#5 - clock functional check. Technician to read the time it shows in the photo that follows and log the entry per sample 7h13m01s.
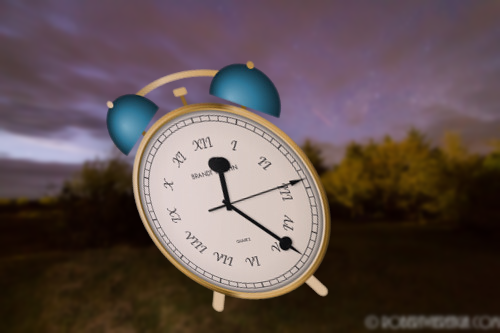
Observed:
12h23m14s
